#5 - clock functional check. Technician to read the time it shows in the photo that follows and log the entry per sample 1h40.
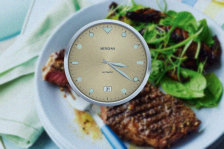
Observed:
3h21
